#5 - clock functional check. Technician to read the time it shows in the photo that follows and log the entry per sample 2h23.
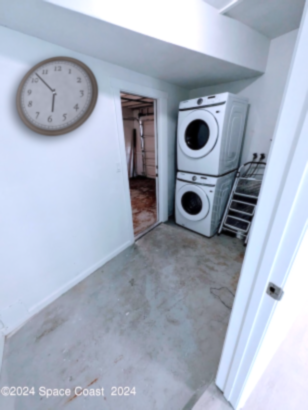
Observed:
5h52
